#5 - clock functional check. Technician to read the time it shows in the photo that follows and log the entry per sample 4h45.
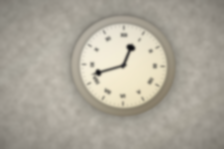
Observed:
12h42
